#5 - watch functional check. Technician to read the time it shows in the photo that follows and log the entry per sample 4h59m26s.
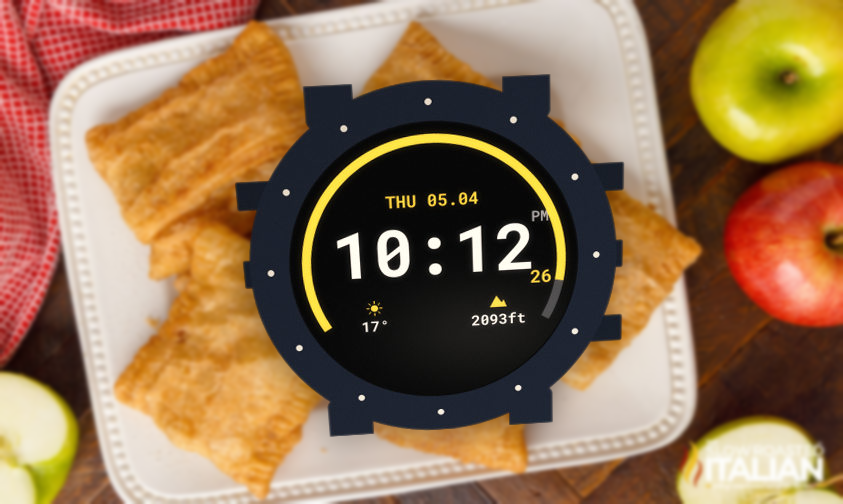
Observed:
10h12m26s
